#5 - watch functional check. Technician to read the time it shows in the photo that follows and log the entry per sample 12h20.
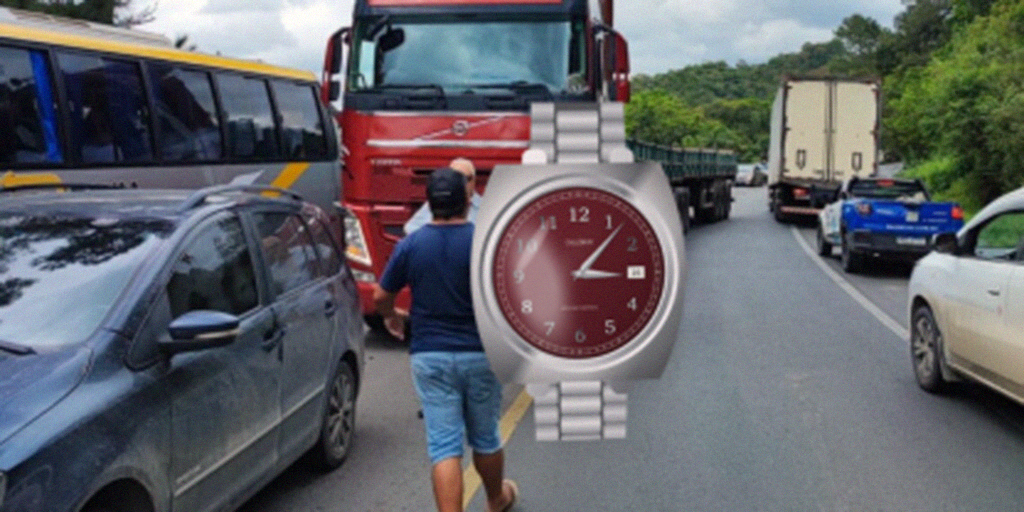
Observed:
3h07
